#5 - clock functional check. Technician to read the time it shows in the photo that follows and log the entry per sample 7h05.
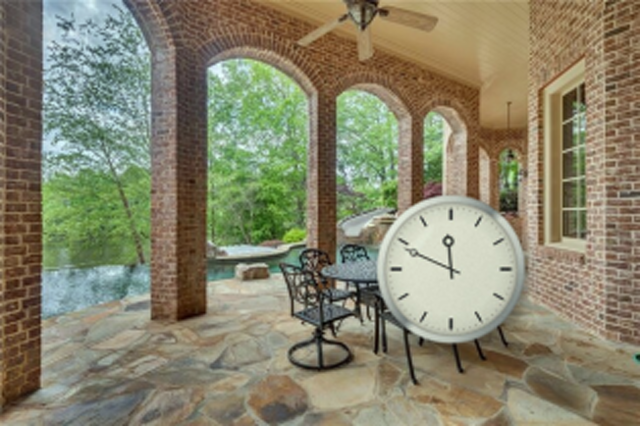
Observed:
11h49
